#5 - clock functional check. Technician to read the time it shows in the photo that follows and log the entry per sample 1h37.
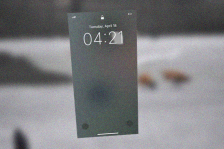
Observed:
4h21
